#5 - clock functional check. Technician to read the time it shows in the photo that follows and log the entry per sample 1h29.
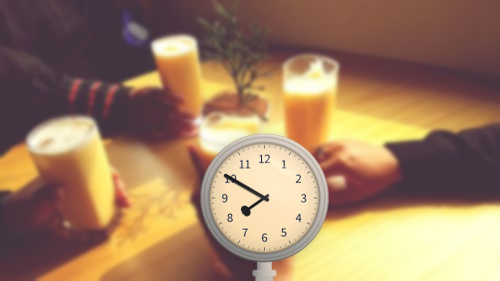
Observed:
7h50
